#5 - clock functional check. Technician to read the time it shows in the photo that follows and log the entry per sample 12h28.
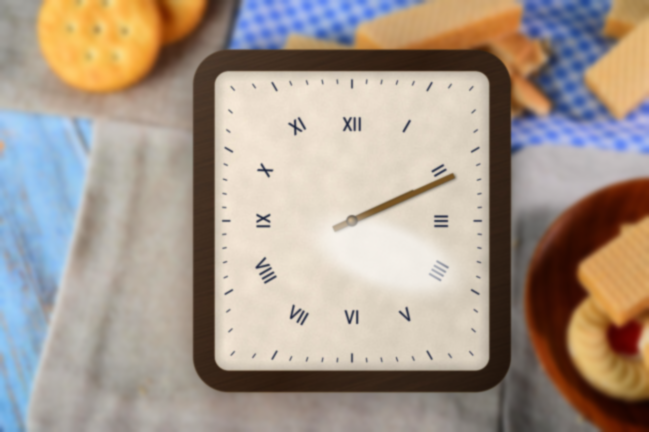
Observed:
2h11
